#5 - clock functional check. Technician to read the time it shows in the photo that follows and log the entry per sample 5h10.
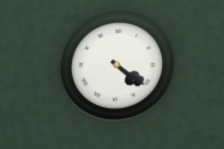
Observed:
4h21
